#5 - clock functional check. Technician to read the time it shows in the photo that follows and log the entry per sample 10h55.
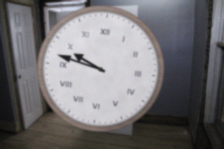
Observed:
9h47
